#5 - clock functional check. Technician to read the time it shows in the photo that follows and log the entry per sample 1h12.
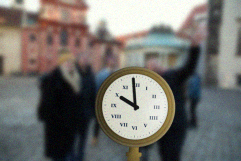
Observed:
9h59
